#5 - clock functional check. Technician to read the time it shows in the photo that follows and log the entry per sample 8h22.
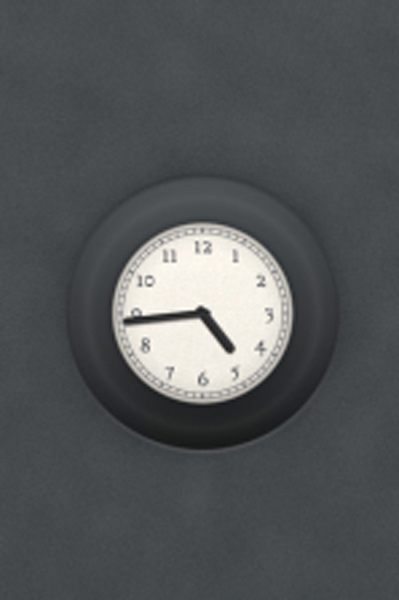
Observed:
4h44
